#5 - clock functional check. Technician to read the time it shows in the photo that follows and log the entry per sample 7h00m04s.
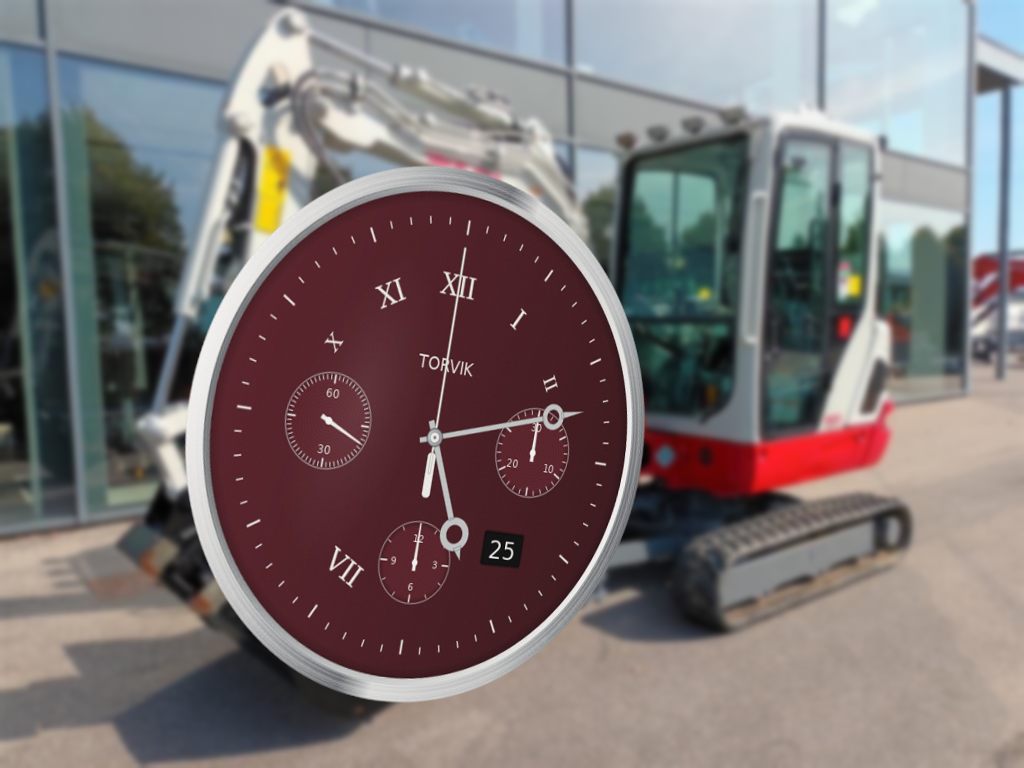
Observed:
5h12m19s
